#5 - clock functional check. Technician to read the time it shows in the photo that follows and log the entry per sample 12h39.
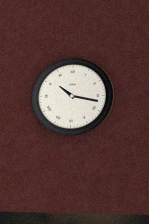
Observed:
10h17
